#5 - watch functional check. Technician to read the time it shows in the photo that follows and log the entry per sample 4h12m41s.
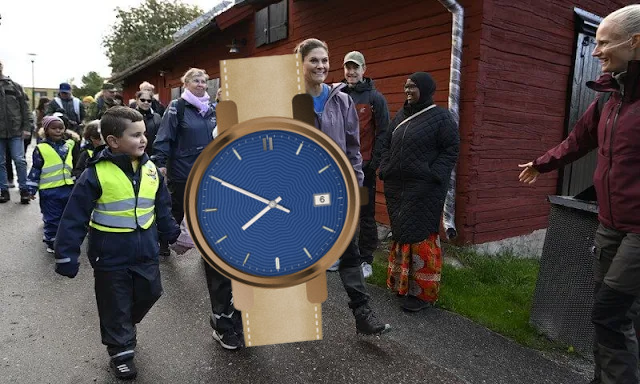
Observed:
7h49m50s
